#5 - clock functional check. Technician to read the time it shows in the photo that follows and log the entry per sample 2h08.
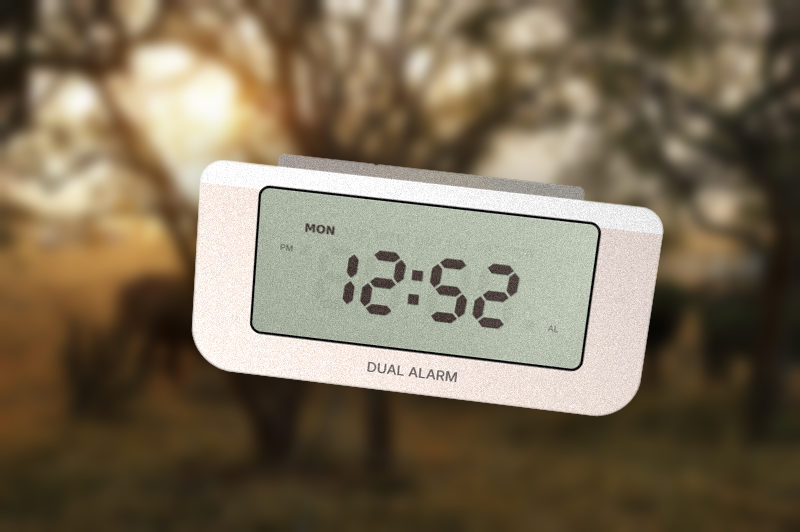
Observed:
12h52
